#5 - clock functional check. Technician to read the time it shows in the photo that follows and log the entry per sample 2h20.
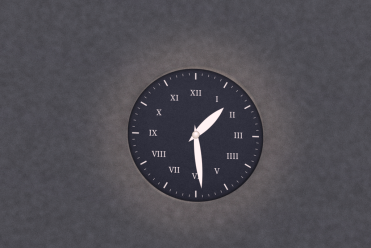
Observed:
1h29
